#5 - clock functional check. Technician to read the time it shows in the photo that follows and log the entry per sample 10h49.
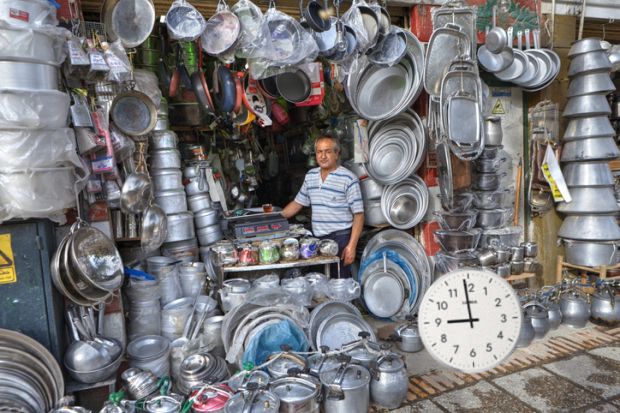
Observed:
8h59
